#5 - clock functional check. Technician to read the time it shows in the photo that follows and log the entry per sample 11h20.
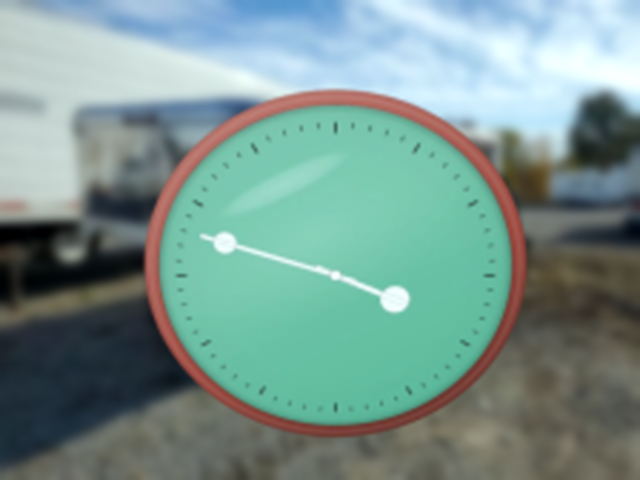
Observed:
3h48
